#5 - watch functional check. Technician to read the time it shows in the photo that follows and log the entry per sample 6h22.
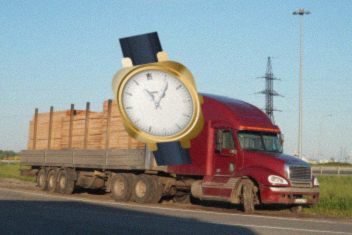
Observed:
11h06
